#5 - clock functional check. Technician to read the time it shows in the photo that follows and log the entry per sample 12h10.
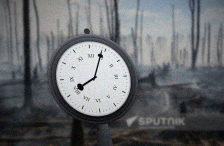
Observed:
8h04
